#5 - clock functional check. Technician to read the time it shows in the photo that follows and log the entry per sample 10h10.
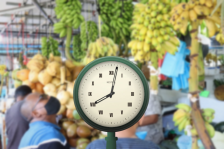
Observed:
8h02
